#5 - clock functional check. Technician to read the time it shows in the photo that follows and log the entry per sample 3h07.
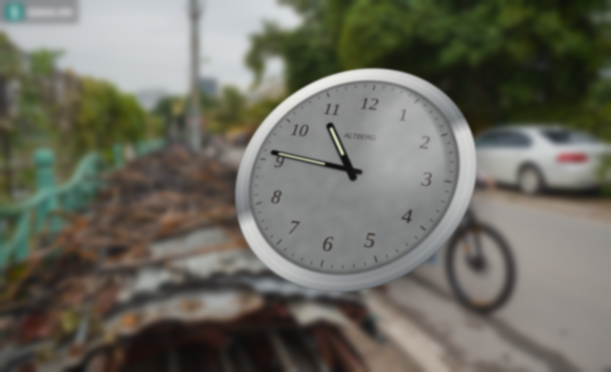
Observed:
10h46
